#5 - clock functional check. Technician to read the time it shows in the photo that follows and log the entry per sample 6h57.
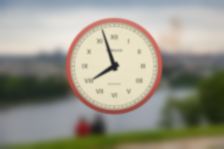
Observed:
7h57
